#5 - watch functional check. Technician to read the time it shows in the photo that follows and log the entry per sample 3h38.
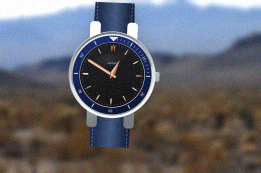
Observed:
12h50
